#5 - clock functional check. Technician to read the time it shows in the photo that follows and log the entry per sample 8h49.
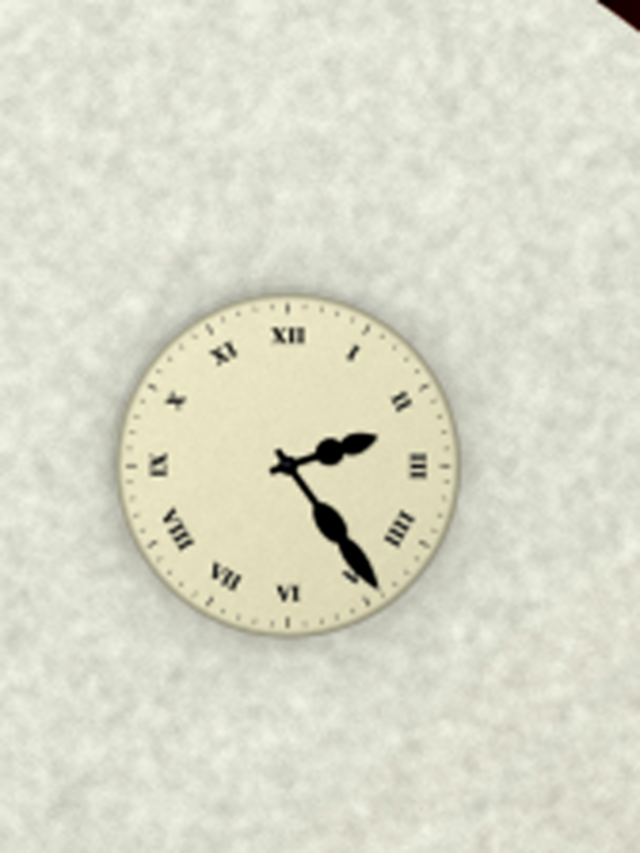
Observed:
2h24
